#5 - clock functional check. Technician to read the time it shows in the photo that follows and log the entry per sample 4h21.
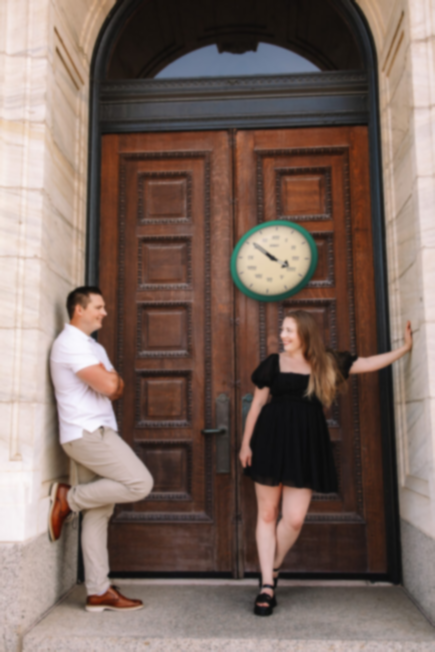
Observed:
3h51
